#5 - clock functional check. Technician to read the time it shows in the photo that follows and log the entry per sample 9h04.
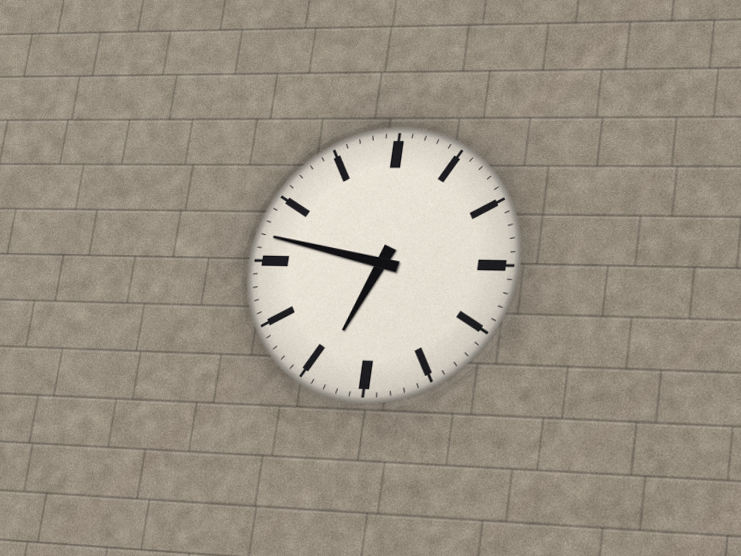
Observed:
6h47
